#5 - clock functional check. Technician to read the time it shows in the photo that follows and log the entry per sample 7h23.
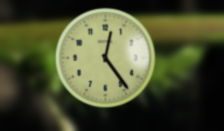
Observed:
12h24
